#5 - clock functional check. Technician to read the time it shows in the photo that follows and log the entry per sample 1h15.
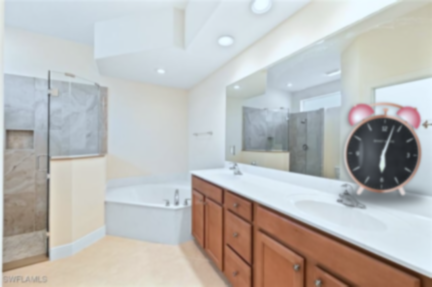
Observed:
6h03
